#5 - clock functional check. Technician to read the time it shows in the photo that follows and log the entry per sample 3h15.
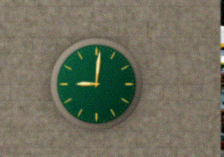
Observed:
9h01
